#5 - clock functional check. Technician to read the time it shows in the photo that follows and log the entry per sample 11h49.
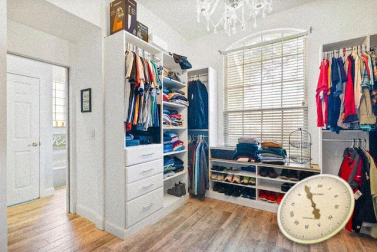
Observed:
4h54
